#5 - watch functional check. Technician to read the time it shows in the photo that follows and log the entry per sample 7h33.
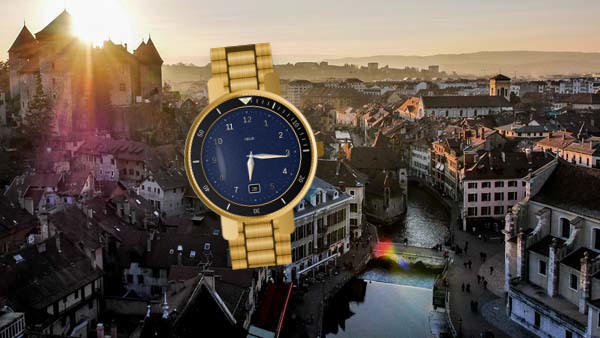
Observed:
6h16
